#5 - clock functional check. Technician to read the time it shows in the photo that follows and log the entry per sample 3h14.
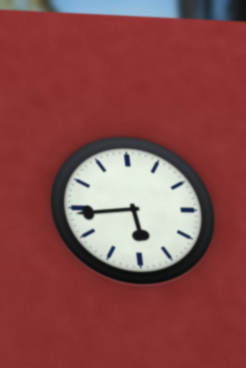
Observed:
5h44
